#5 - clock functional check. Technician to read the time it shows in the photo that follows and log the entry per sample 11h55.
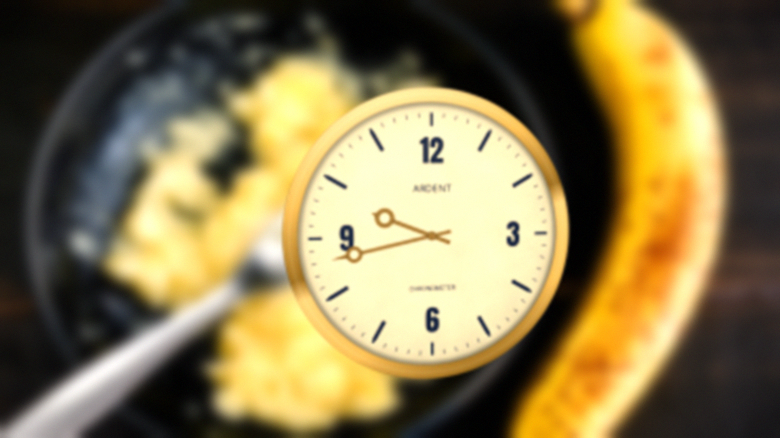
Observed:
9h43
